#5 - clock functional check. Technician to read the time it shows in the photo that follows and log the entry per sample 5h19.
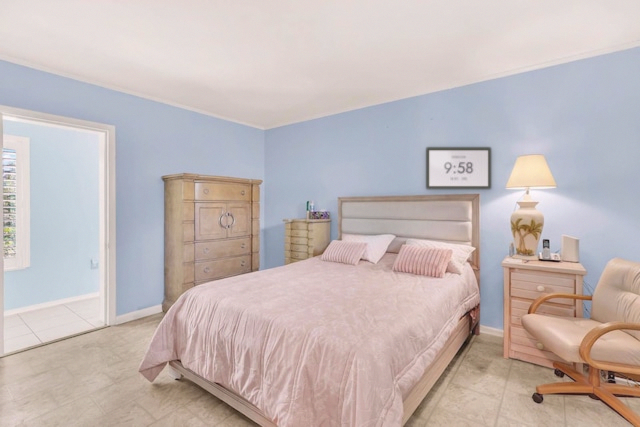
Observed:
9h58
